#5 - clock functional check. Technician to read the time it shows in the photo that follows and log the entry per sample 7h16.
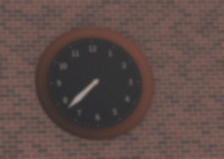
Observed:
7h38
